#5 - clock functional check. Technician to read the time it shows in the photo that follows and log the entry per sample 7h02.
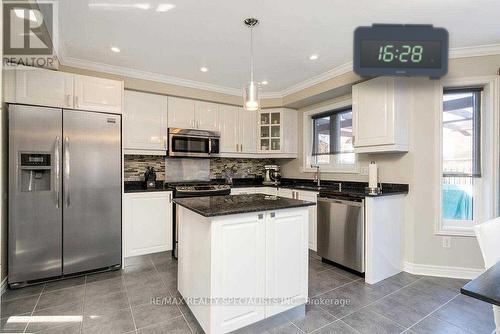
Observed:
16h28
